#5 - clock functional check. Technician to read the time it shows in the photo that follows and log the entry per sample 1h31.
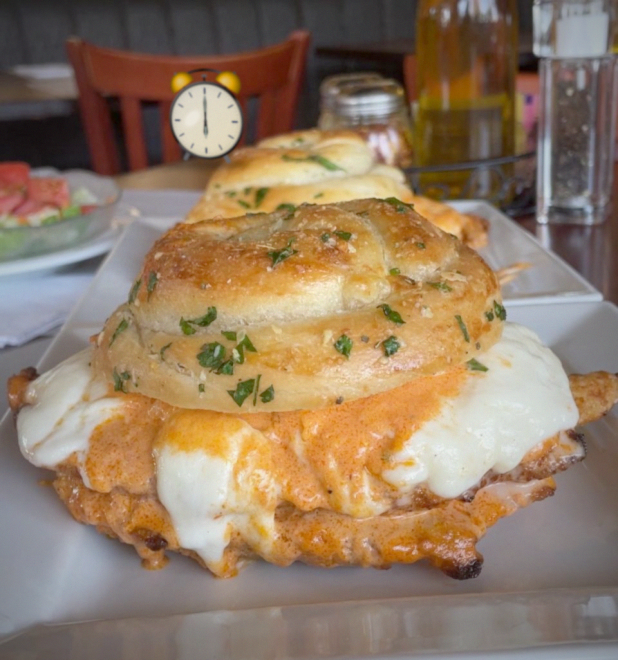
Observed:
6h00
